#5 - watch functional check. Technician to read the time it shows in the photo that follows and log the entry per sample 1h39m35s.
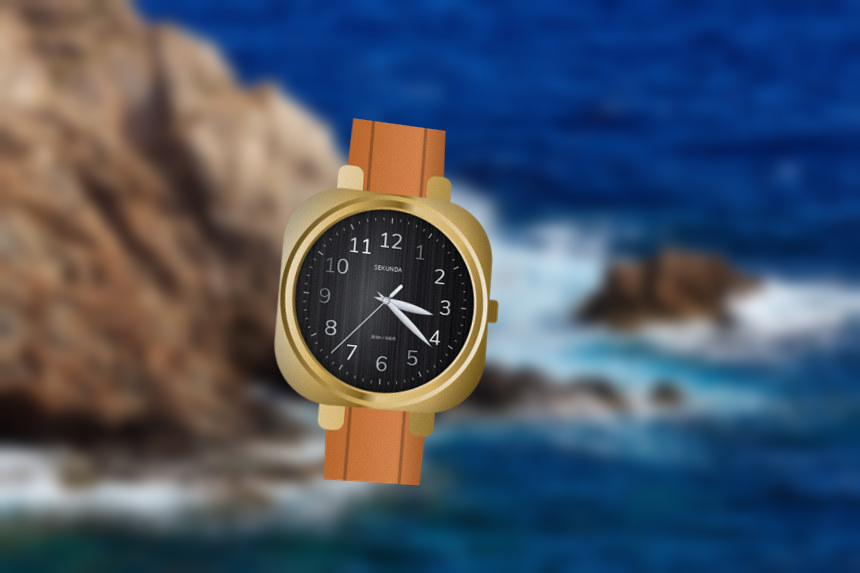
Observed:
3h21m37s
